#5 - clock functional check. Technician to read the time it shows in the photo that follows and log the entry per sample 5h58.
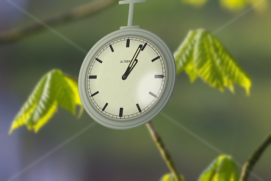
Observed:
1h04
